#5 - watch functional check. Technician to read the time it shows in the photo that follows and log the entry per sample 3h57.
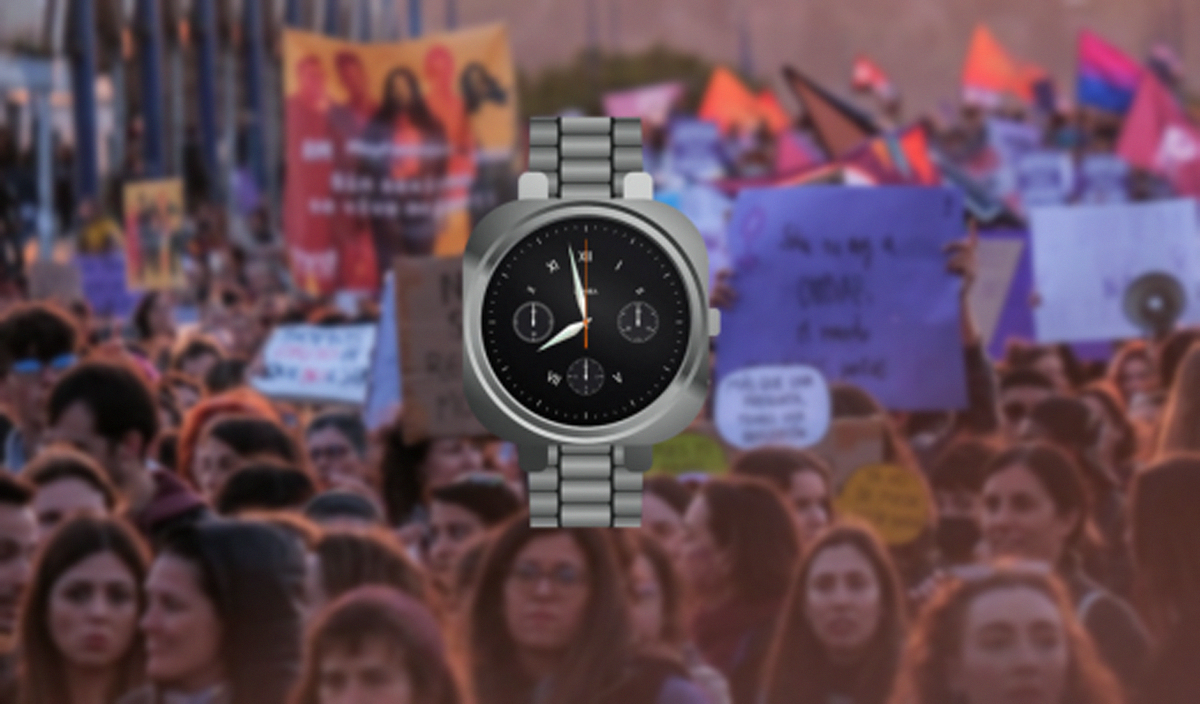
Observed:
7h58
